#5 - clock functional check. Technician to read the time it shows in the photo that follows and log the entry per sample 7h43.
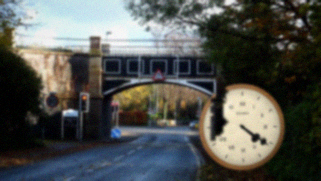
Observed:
4h21
